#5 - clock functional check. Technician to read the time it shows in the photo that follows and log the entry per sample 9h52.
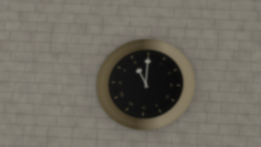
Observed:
11h00
